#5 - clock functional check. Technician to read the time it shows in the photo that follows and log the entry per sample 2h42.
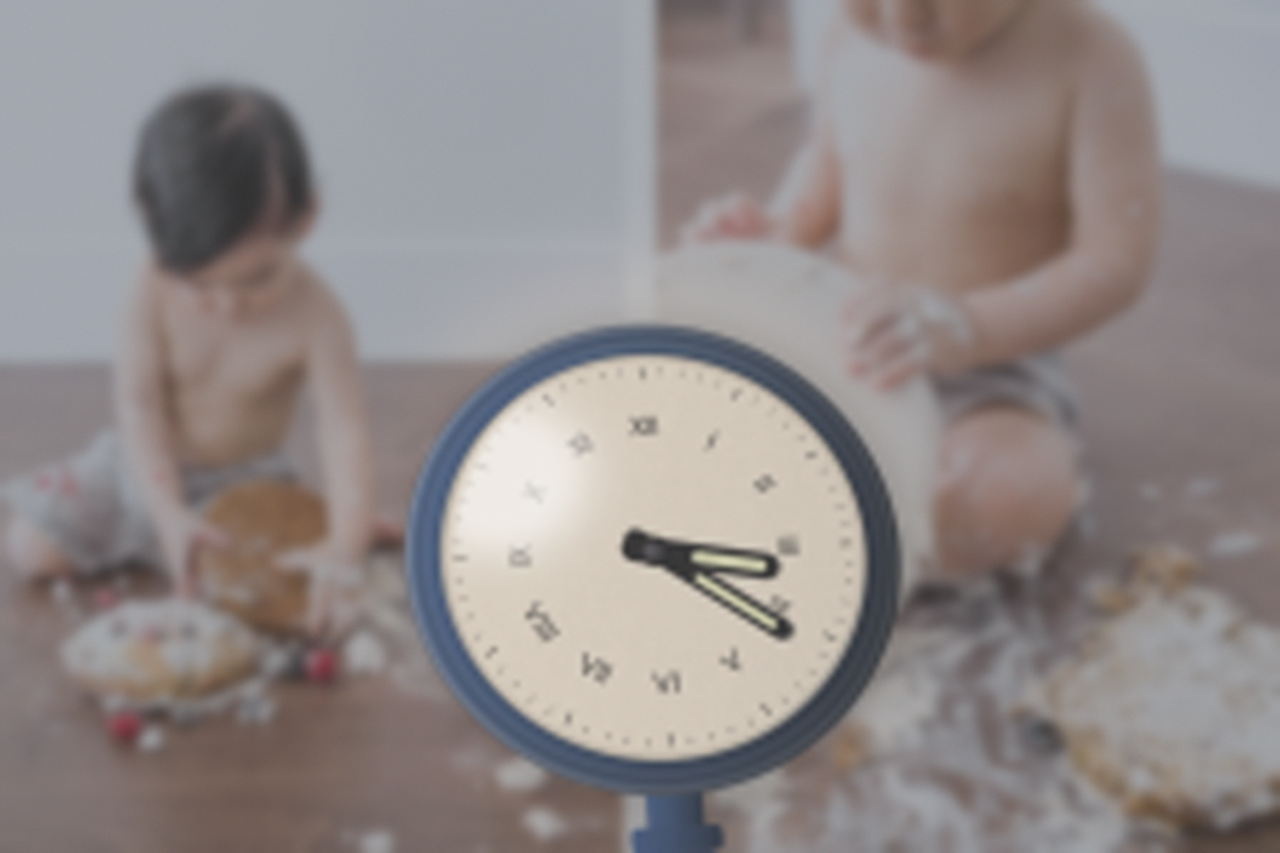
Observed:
3h21
